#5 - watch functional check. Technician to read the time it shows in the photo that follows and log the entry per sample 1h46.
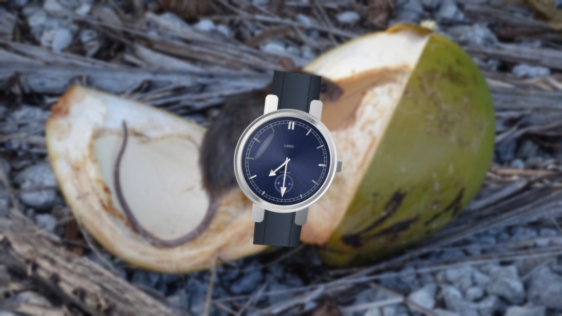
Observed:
7h30
